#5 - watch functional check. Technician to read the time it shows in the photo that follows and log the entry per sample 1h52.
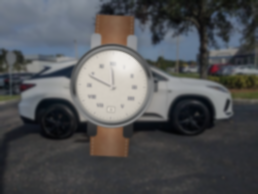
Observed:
11h49
